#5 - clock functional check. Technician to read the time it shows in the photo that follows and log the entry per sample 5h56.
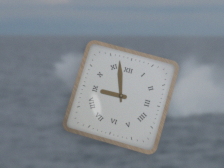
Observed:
8h57
